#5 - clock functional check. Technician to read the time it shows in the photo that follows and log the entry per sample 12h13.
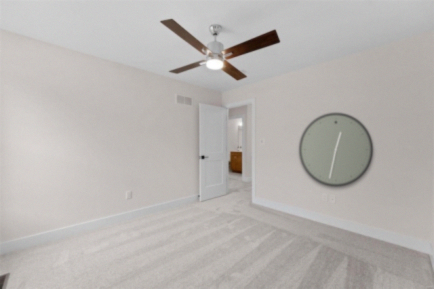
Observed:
12h32
